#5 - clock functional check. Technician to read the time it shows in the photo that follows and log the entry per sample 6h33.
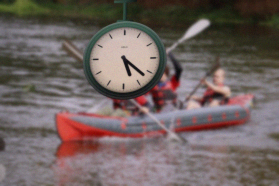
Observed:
5h22
